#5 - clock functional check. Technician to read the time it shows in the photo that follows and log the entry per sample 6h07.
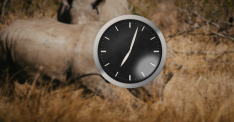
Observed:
7h03
